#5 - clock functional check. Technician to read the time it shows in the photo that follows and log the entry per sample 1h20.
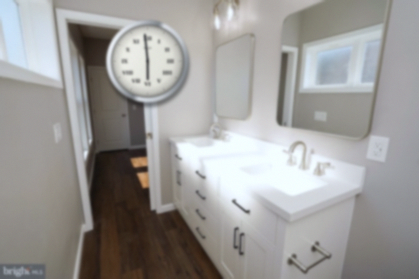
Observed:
5h59
